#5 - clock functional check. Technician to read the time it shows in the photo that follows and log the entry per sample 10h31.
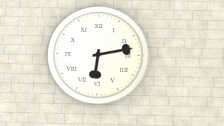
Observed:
6h13
